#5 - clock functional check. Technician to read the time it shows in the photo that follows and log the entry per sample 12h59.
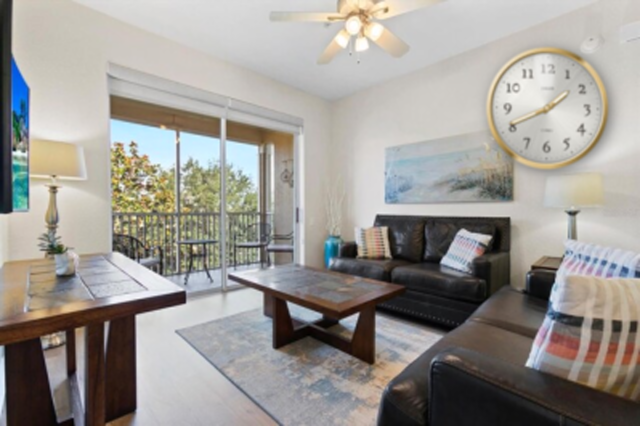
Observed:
1h41
